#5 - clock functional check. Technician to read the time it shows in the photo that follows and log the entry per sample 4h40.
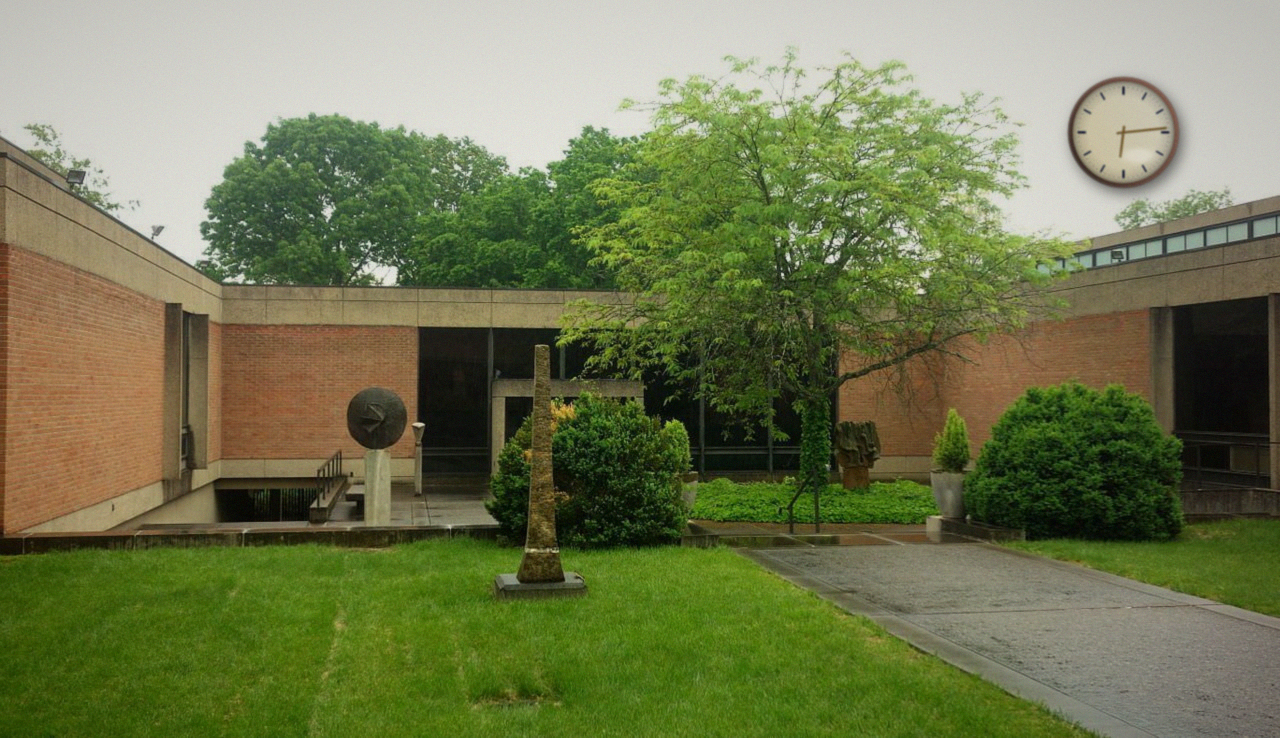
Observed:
6h14
